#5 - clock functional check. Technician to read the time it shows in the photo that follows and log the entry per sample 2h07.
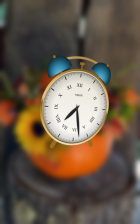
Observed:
7h28
